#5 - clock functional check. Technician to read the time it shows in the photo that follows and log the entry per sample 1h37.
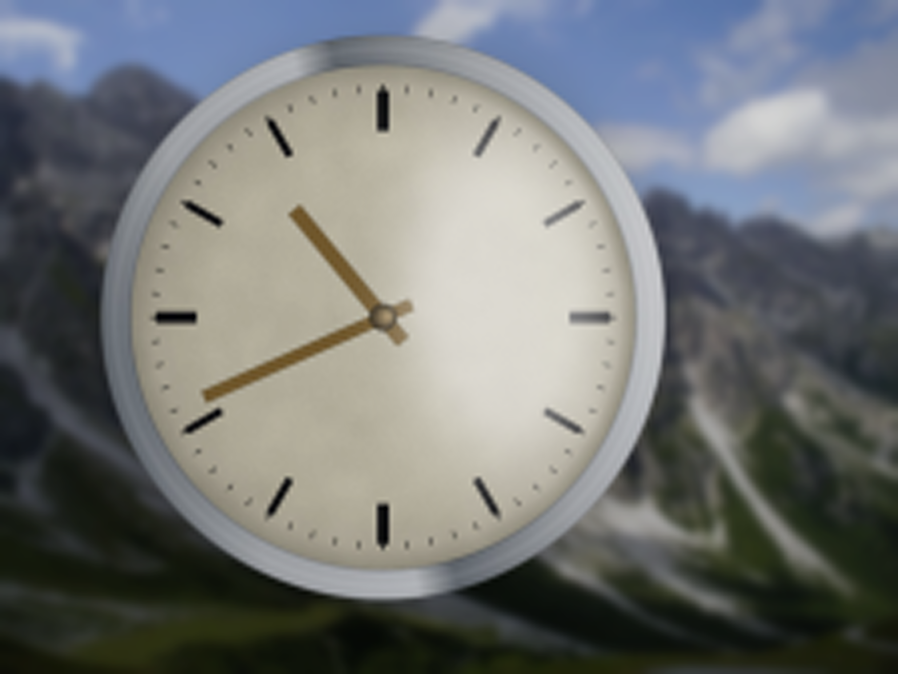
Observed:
10h41
